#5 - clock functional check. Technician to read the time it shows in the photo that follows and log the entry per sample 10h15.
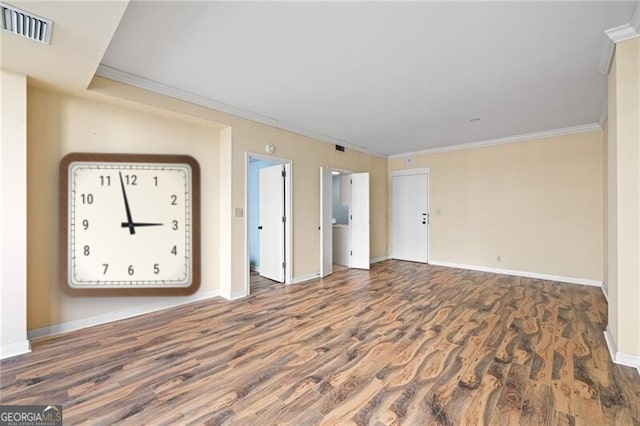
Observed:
2h58
